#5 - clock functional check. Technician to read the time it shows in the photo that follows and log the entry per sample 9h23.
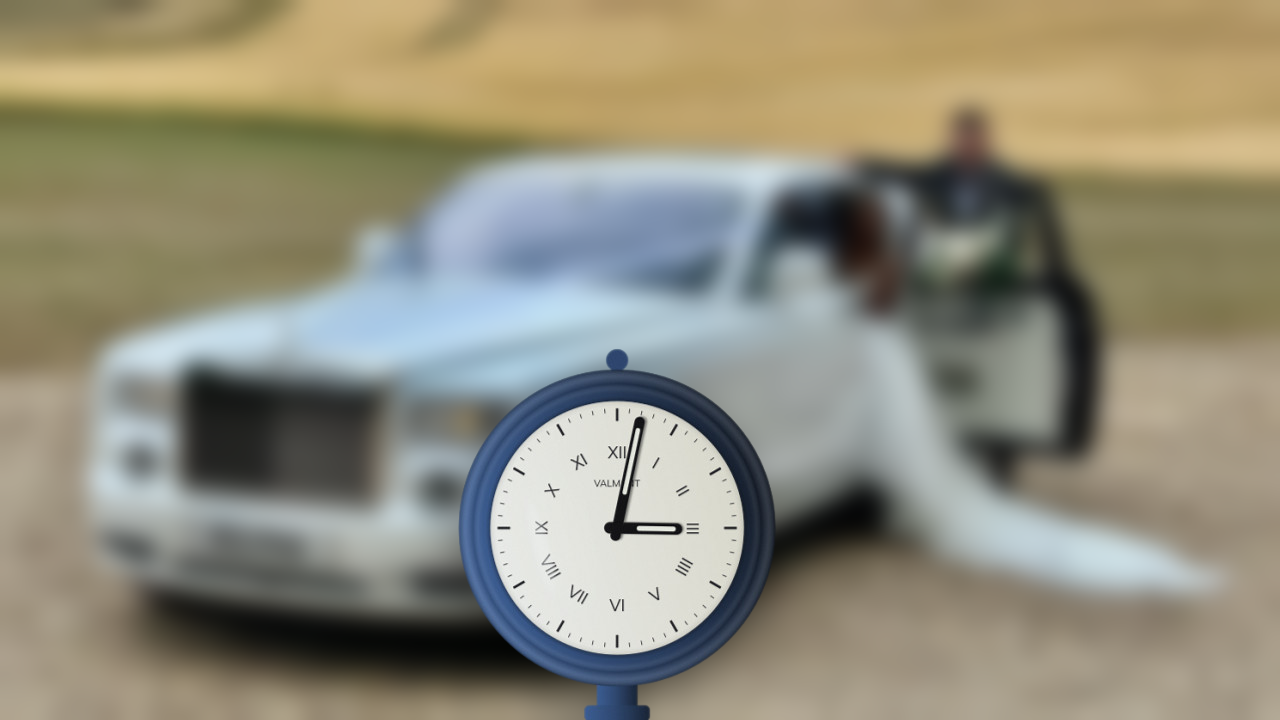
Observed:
3h02
